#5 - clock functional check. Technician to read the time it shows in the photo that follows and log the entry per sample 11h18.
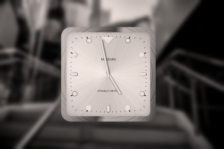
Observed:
4h58
